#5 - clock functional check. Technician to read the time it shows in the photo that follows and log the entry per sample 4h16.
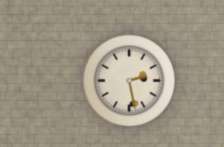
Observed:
2h28
